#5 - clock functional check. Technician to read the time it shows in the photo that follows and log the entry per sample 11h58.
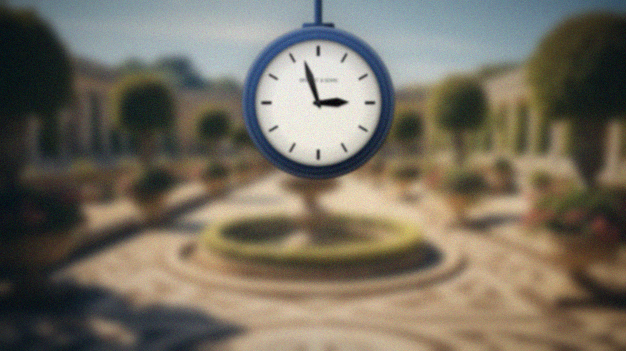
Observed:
2h57
